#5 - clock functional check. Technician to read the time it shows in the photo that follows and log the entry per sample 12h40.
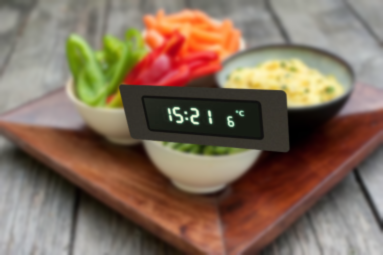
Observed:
15h21
